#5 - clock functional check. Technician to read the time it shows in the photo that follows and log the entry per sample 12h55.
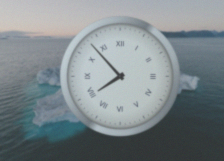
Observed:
7h53
